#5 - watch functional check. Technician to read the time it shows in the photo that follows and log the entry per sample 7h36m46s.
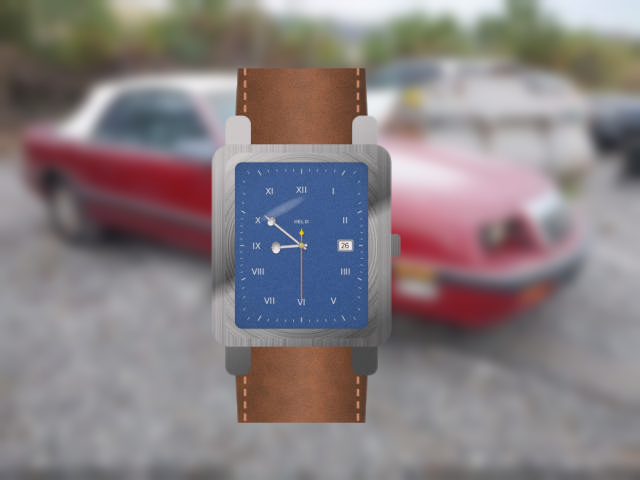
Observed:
8h51m30s
